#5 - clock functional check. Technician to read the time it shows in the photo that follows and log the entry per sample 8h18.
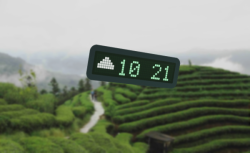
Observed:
10h21
